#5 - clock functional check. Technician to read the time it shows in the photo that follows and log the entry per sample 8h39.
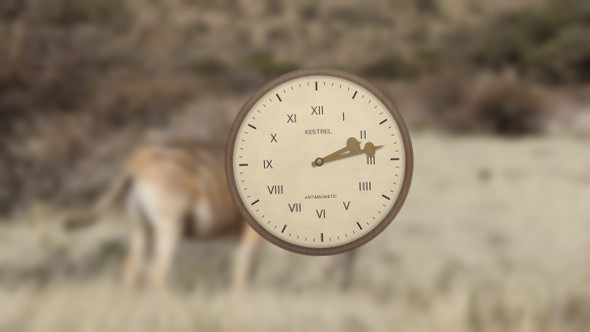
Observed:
2h13
